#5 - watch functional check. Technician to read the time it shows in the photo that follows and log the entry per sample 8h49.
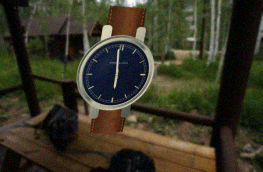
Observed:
5h59
